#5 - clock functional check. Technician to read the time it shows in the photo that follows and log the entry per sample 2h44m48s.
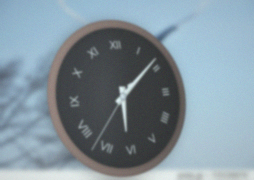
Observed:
6h08m37s
